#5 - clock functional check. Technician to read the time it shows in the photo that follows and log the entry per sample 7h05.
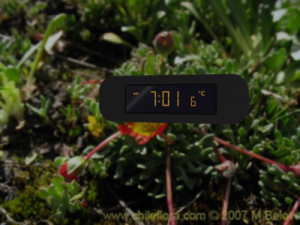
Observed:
7h01
